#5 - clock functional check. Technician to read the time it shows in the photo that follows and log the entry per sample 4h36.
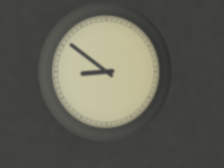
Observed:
8h51
